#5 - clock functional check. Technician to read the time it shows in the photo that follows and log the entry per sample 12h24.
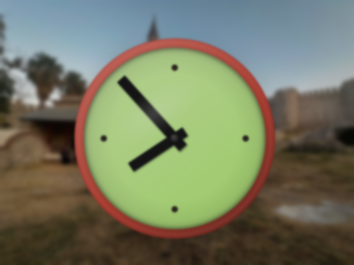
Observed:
7h53
